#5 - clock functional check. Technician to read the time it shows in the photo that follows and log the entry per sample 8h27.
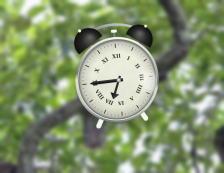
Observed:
6h45
